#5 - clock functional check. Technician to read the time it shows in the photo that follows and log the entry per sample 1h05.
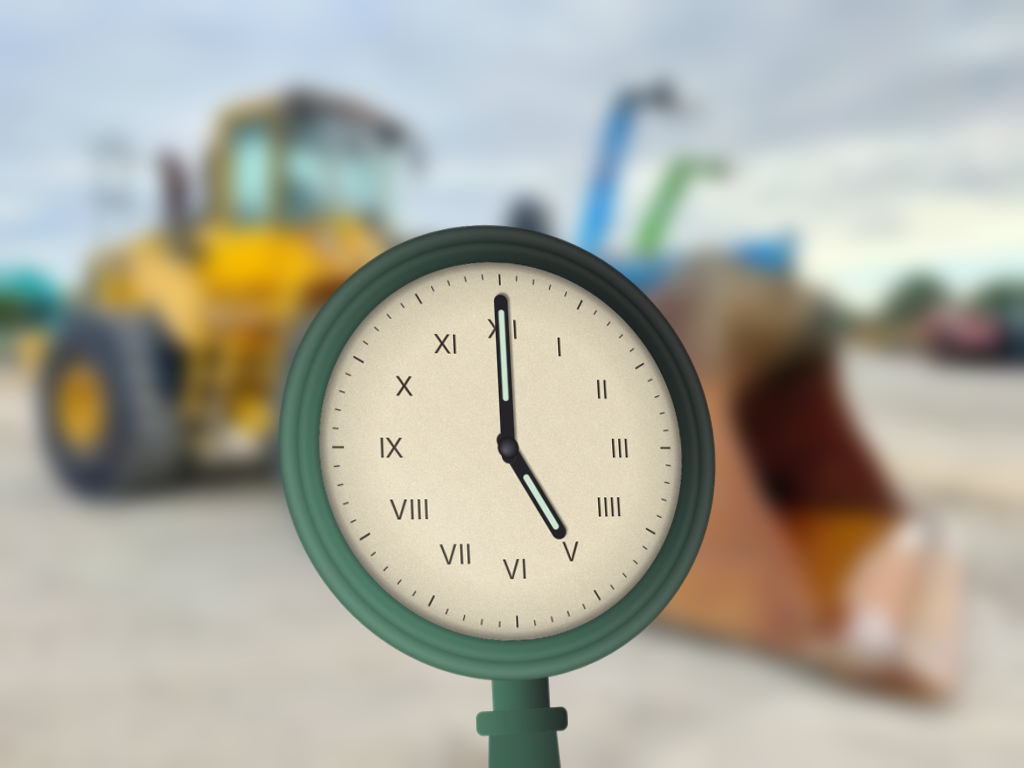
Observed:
5h00
